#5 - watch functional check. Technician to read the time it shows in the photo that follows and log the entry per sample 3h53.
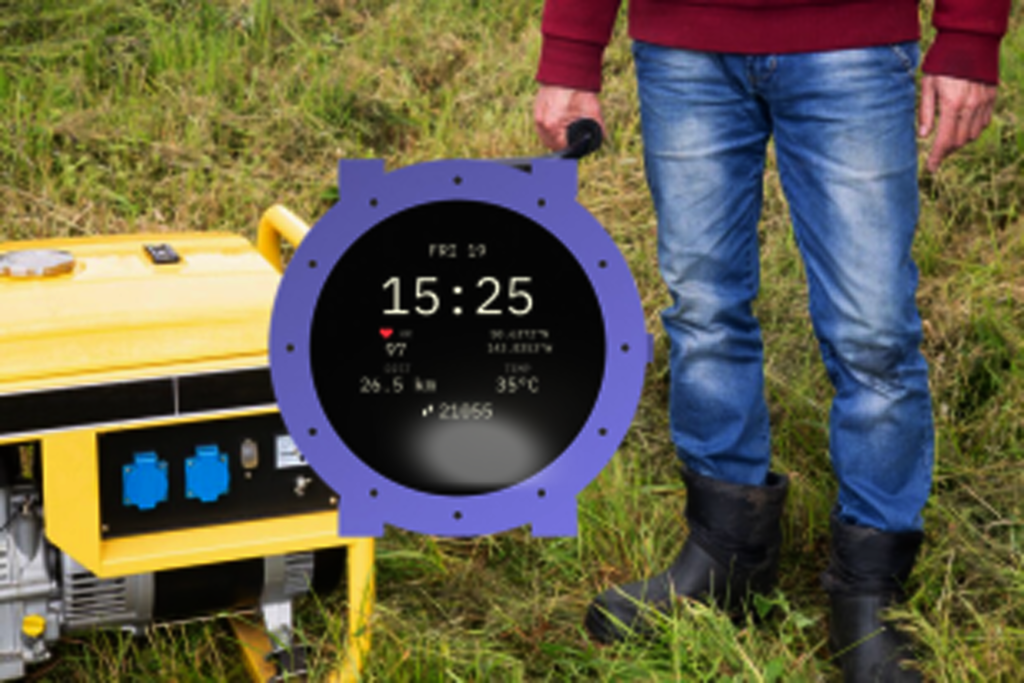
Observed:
15h25
